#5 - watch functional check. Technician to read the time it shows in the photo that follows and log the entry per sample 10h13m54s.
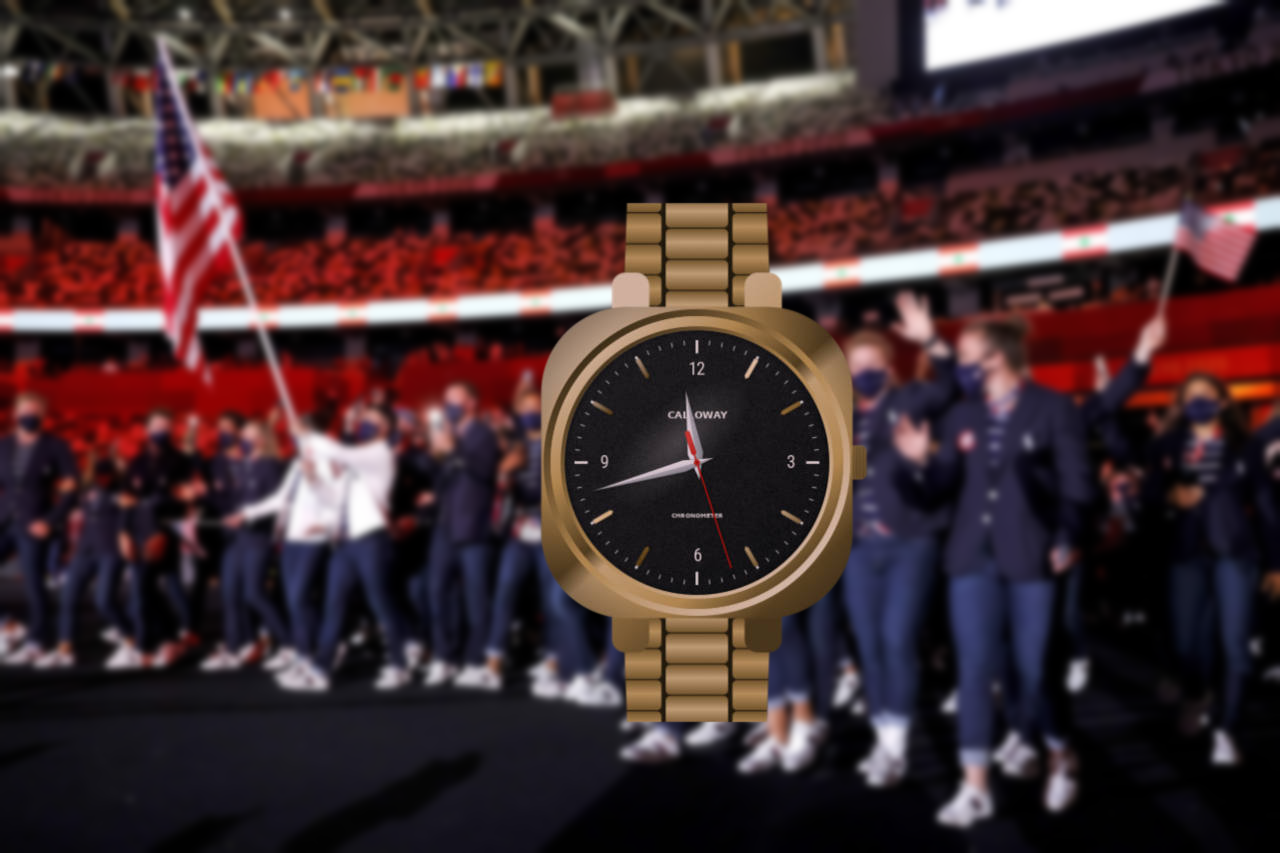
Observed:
11h42m27s
